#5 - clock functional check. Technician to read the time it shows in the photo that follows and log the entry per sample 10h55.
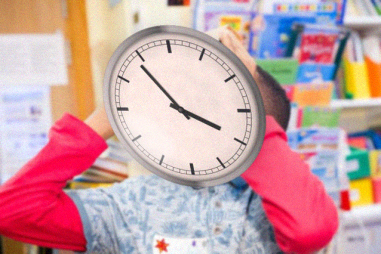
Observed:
3h54
